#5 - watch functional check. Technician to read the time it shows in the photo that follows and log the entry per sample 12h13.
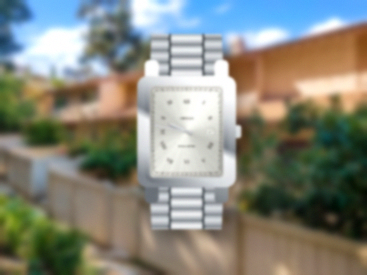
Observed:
9h47
